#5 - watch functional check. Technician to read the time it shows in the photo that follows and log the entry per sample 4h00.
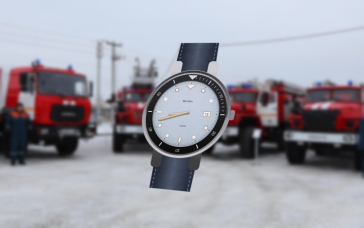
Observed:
8h42
